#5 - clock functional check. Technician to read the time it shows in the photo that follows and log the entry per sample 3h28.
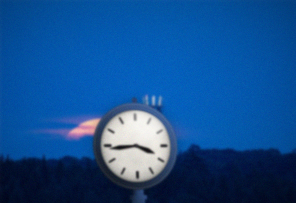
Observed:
3h44
